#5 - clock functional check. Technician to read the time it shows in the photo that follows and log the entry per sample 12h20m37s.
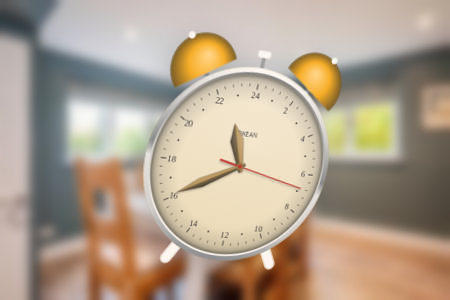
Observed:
22h40m17s
